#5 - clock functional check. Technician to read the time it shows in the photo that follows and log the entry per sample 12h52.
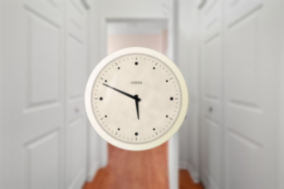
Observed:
5h49
